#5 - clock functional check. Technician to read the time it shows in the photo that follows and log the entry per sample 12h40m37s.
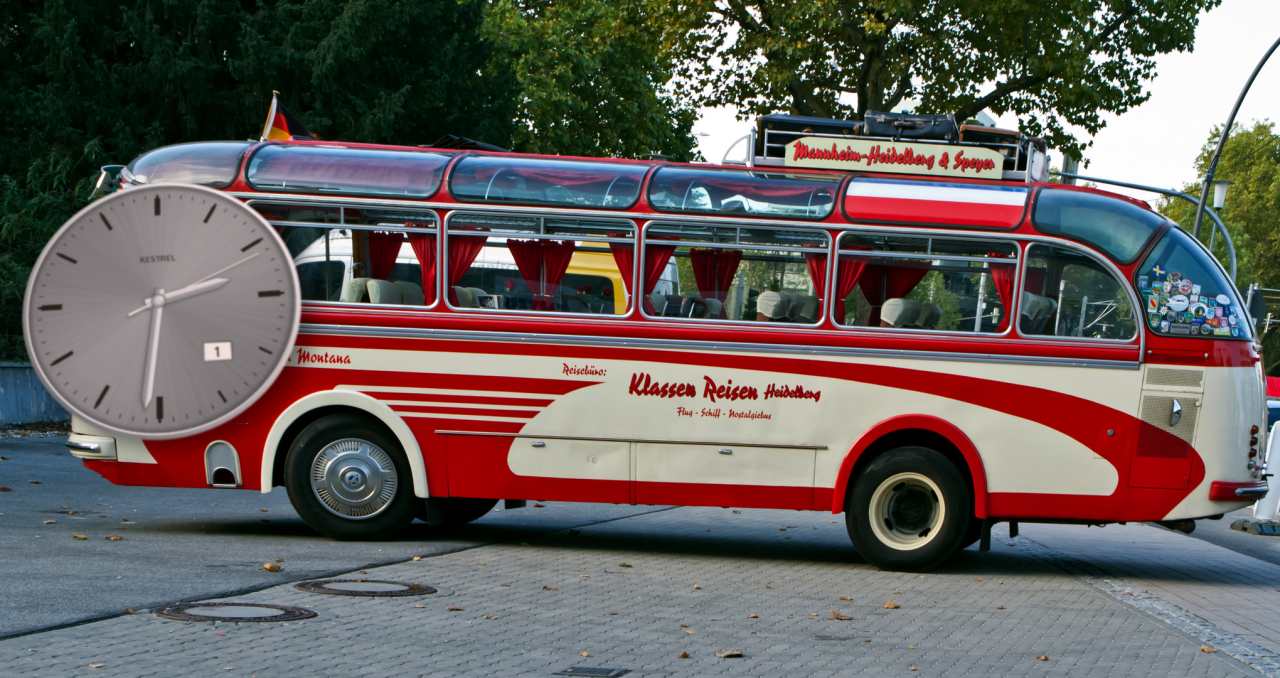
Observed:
2h31m11s
